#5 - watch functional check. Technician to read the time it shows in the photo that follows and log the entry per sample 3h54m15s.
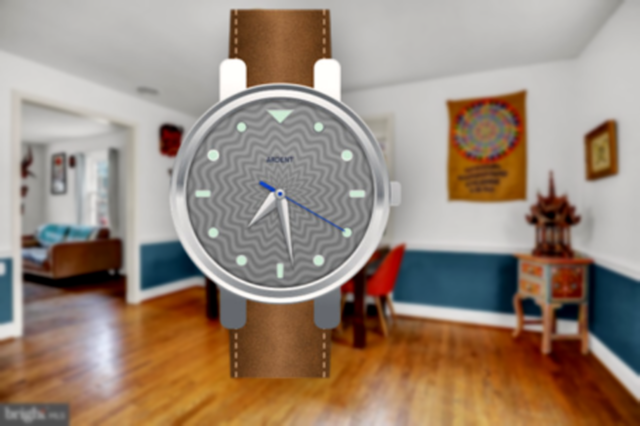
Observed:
7h28m20s
